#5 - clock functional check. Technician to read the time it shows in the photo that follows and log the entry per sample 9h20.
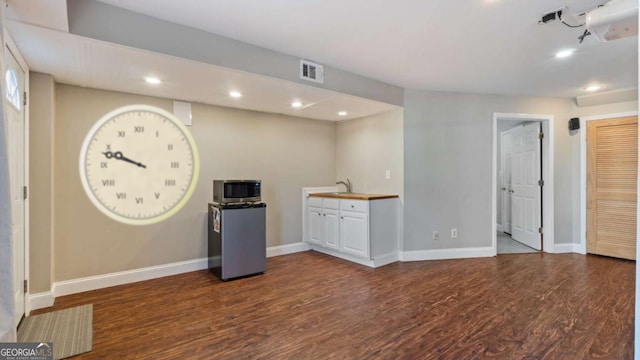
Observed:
9h48
